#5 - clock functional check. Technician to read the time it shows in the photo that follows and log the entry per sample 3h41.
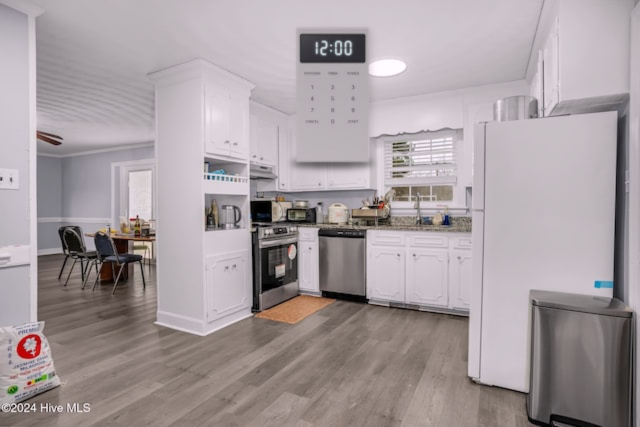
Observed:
12h00
